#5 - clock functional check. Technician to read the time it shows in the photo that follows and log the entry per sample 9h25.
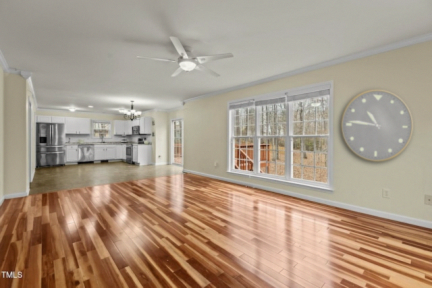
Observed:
10h46
